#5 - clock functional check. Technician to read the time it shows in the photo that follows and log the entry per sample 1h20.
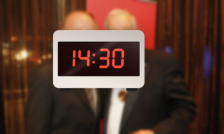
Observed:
14h30
